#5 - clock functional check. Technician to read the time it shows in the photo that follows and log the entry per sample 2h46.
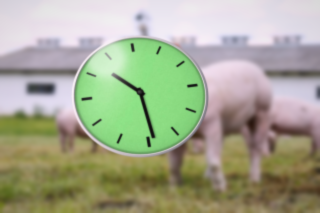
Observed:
10h29
